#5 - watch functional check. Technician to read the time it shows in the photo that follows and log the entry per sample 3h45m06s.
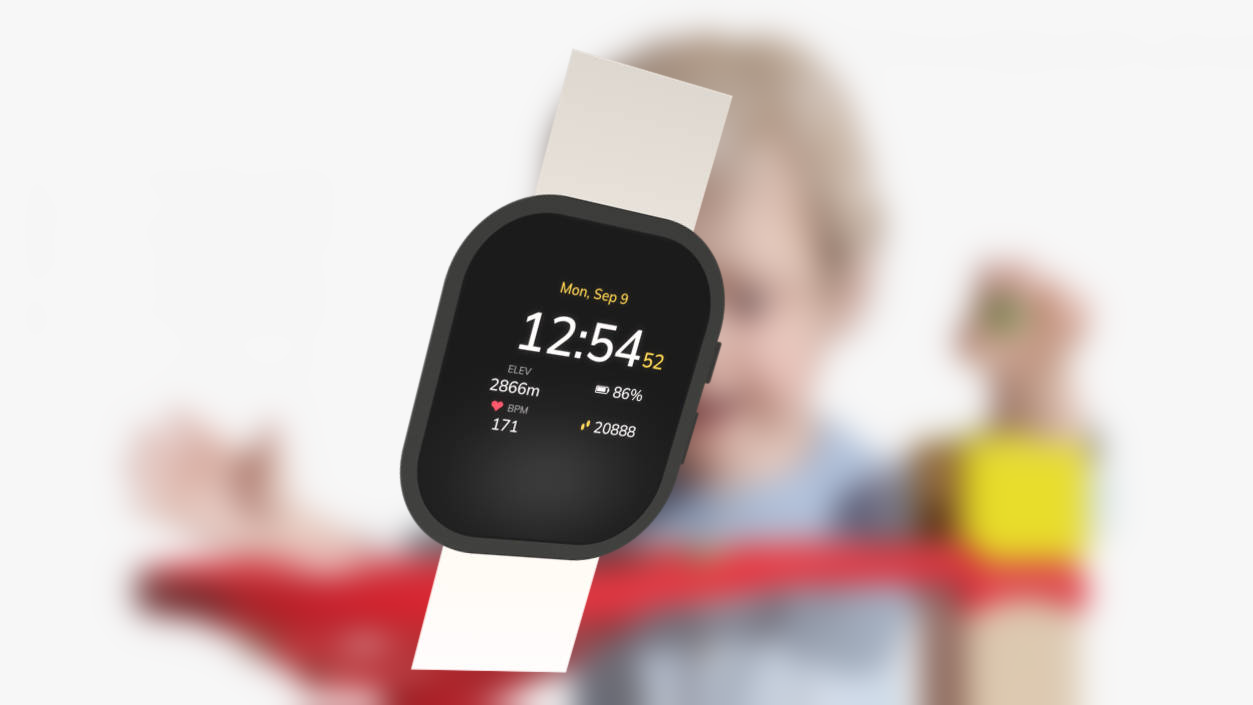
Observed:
12h54m52s
